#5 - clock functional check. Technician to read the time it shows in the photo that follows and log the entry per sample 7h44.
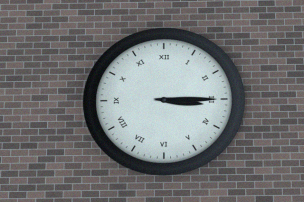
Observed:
3h15
